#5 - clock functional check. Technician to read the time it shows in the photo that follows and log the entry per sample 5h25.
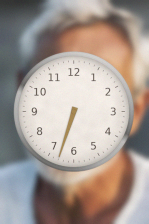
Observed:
6h33
